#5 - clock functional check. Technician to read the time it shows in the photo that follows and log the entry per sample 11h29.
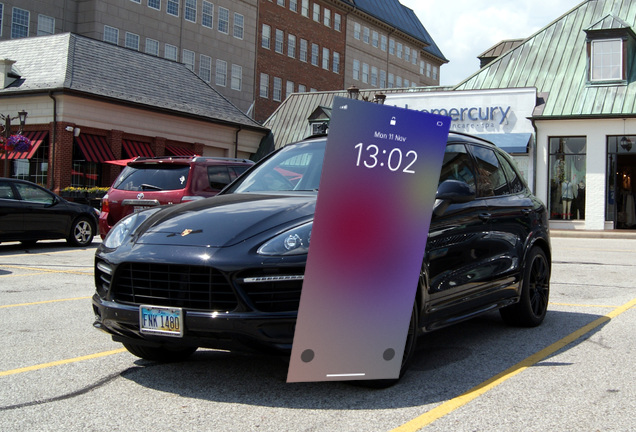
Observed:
13h02
